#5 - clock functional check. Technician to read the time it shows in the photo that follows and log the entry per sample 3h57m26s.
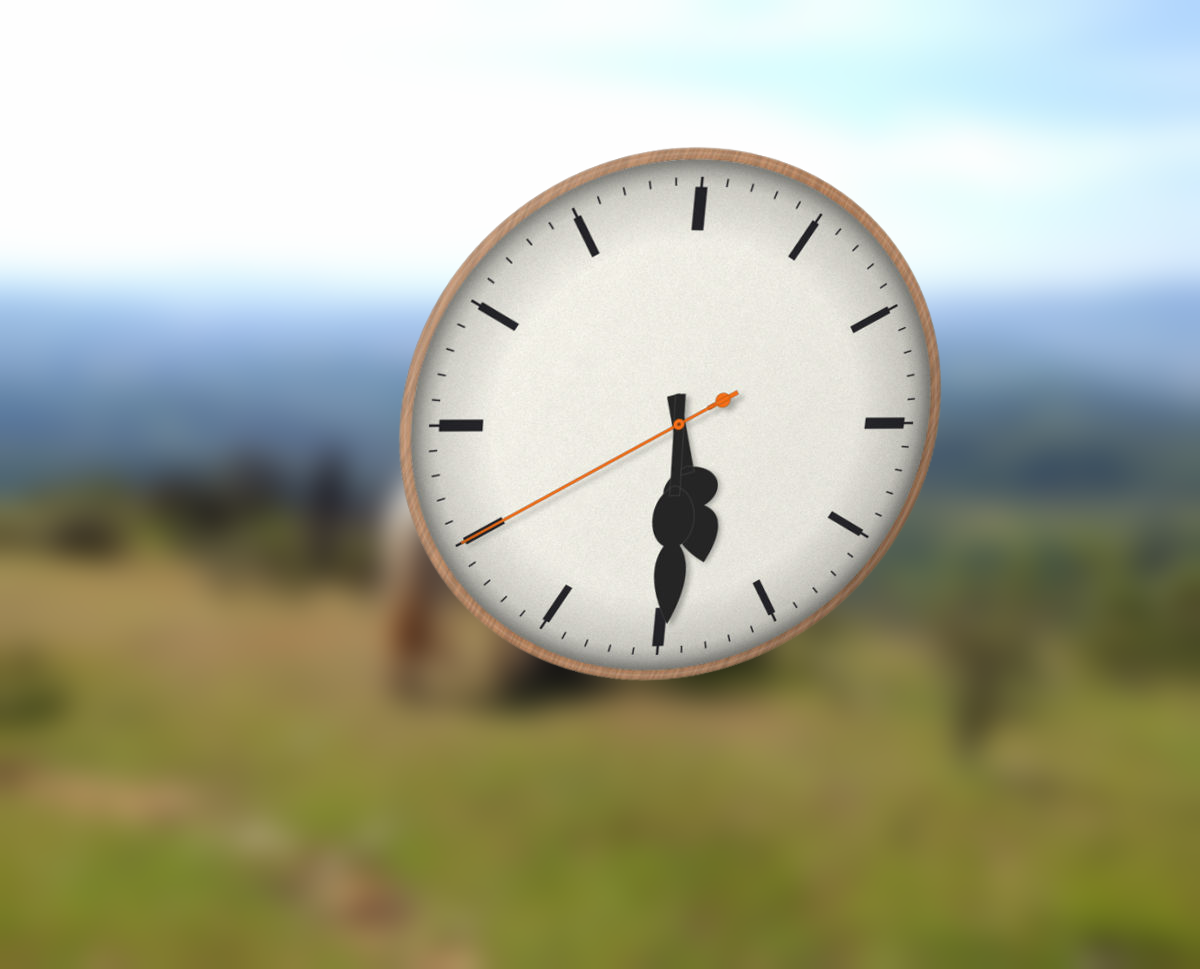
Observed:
5h29m40s
